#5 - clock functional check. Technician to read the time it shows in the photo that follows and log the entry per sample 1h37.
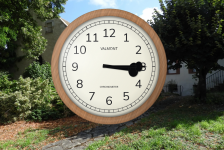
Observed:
3h15
